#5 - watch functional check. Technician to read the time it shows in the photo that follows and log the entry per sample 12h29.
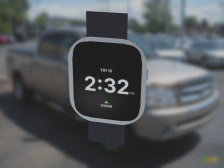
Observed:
2h32
